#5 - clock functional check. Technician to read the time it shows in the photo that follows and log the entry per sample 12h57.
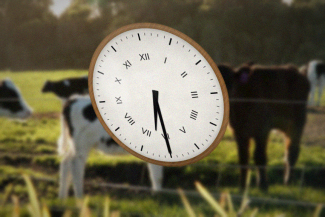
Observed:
6h30
